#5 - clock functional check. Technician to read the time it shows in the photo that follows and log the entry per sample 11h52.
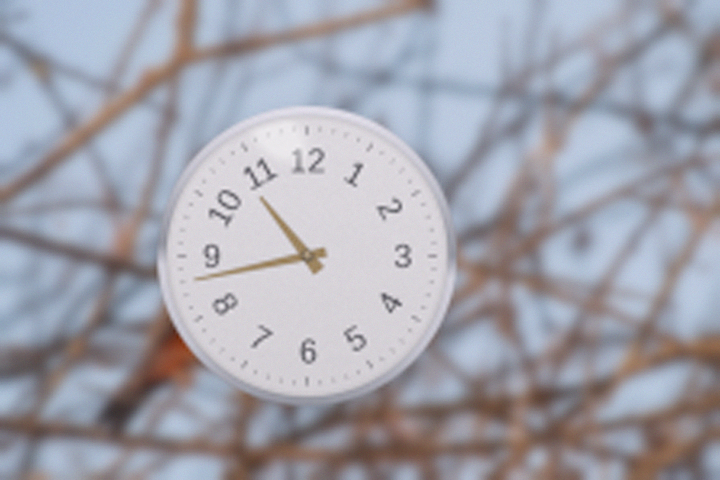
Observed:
10h43
